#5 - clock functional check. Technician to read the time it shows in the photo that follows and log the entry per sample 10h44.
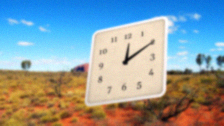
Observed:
12h10
